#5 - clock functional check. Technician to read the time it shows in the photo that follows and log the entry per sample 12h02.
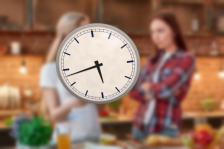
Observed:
5h43
